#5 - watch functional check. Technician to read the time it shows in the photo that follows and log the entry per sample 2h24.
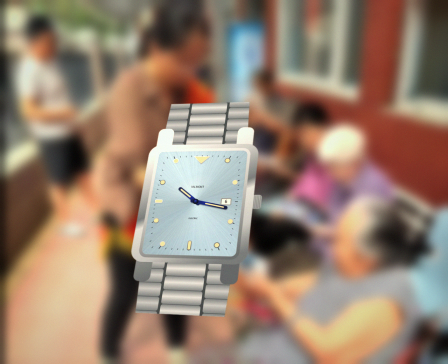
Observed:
10h17
